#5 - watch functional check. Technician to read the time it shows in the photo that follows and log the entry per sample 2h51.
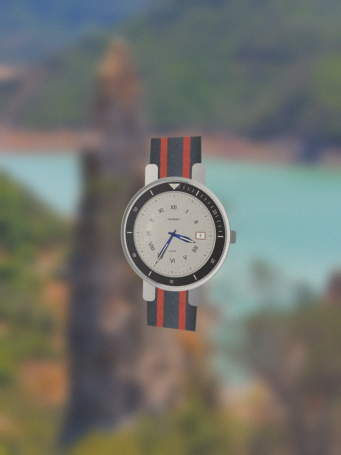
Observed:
3h35
